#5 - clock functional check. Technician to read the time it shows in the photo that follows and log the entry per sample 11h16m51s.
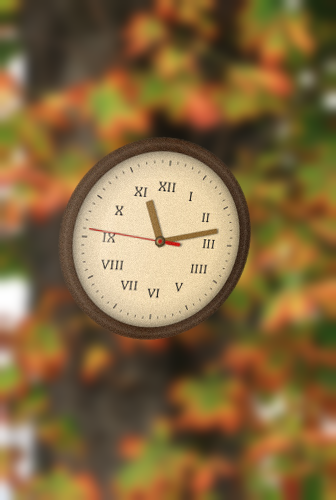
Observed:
11h12m46s
